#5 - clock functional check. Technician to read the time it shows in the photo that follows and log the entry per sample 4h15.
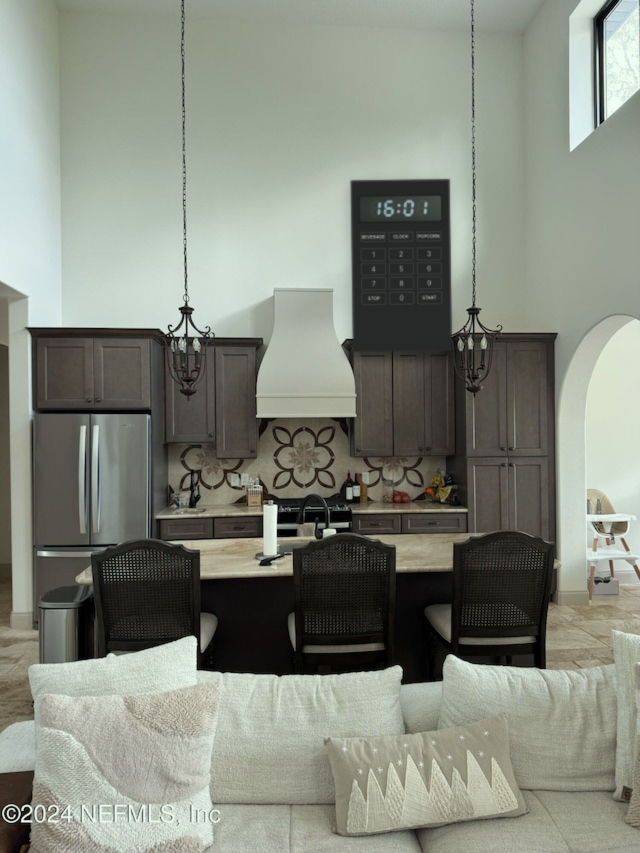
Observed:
16h01
